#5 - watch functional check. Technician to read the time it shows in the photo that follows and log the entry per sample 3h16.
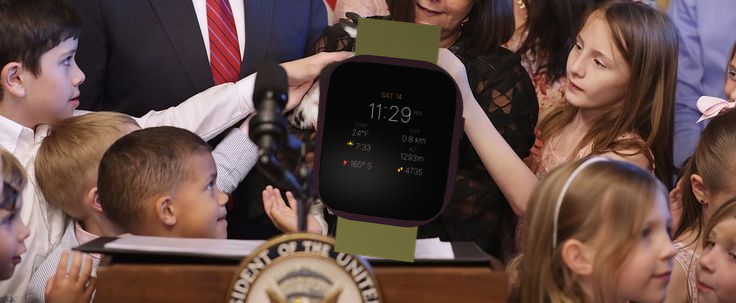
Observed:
11h29
